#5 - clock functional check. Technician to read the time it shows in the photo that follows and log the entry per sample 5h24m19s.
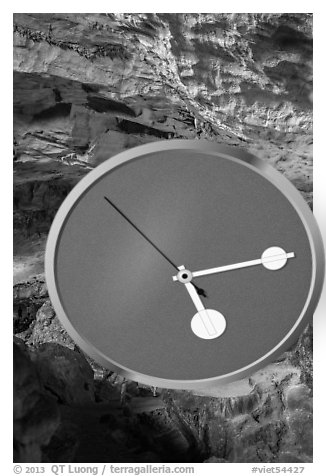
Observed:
5h12m53s
